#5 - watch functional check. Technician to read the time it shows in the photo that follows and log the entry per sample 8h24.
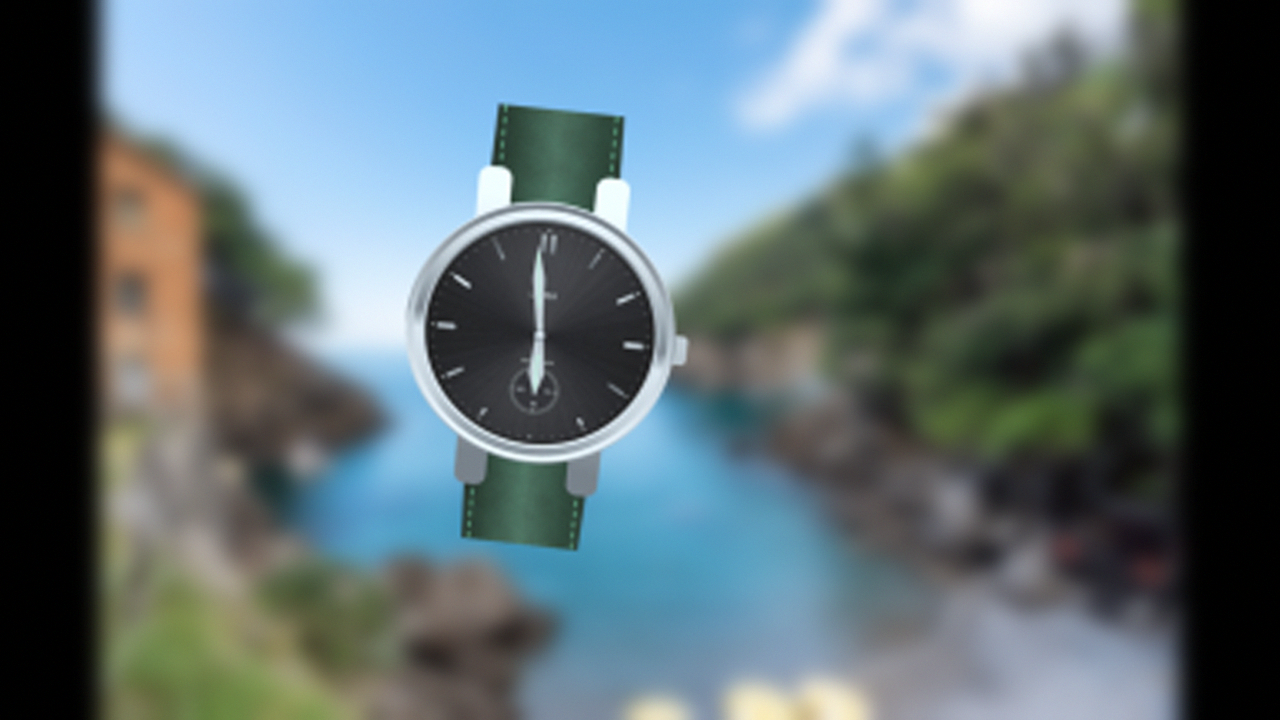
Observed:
5h59
